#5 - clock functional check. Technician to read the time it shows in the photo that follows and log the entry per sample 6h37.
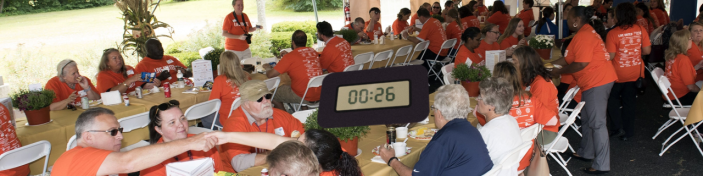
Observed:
0h26
